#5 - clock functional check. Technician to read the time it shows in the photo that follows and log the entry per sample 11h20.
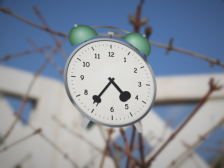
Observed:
4h36
